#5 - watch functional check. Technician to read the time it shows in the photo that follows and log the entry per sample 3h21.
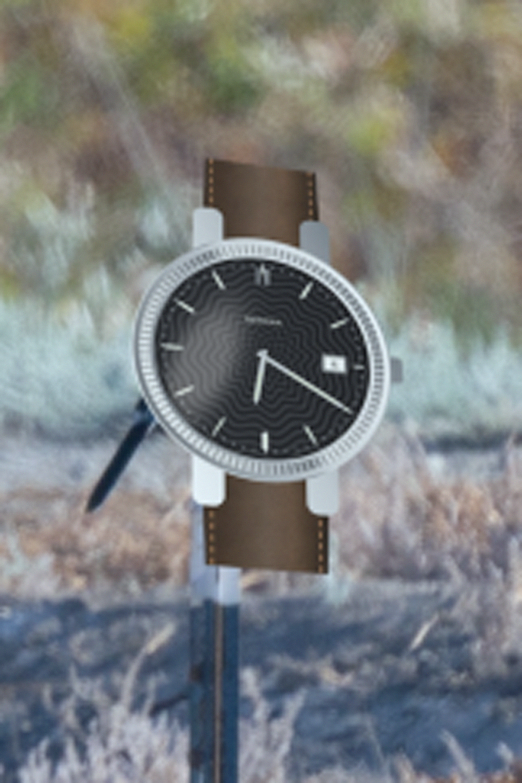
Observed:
6h20
